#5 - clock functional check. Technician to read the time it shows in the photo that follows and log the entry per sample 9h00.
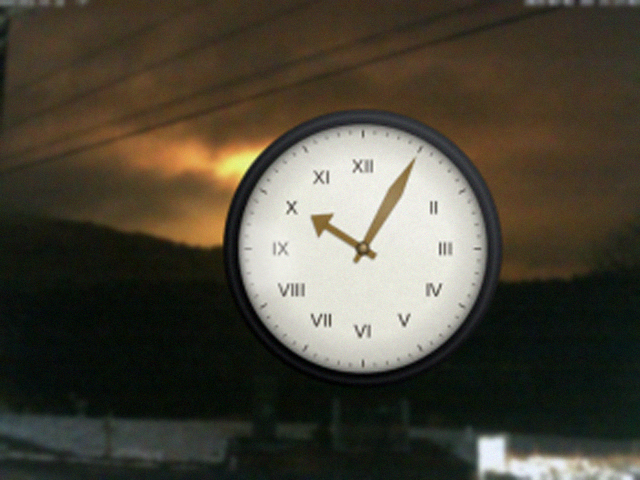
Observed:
10h05
